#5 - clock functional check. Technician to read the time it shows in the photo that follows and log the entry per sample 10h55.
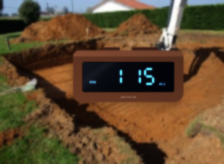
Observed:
1h15
